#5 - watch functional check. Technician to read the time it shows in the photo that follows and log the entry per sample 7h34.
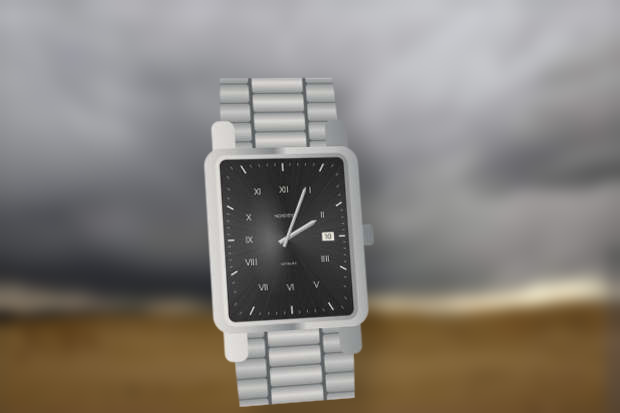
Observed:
2h04
